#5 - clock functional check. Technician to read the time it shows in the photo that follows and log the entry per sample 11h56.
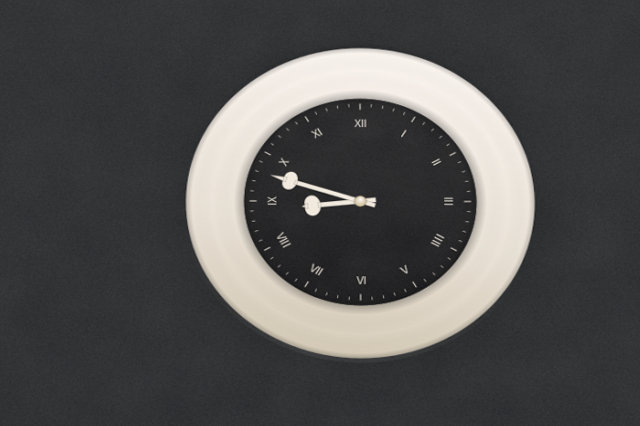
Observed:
8h48
